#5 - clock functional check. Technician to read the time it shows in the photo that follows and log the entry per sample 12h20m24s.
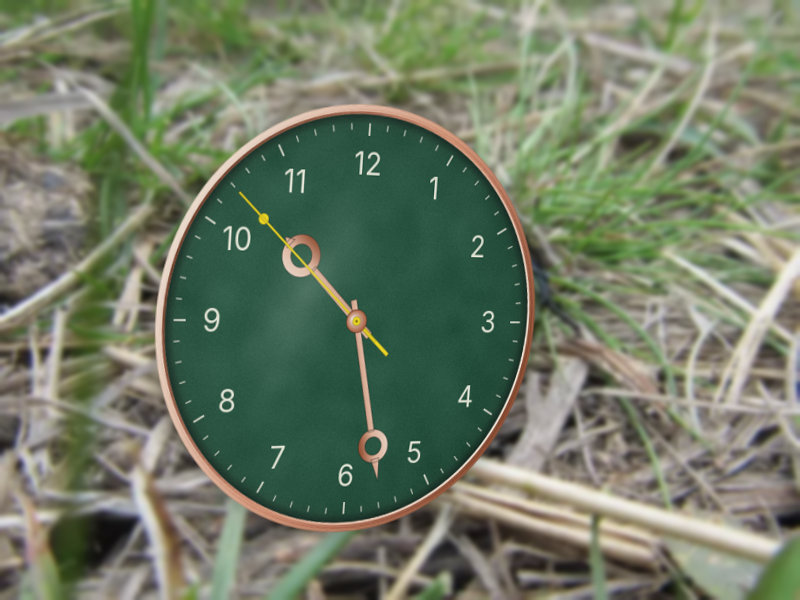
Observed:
10h27m52s
